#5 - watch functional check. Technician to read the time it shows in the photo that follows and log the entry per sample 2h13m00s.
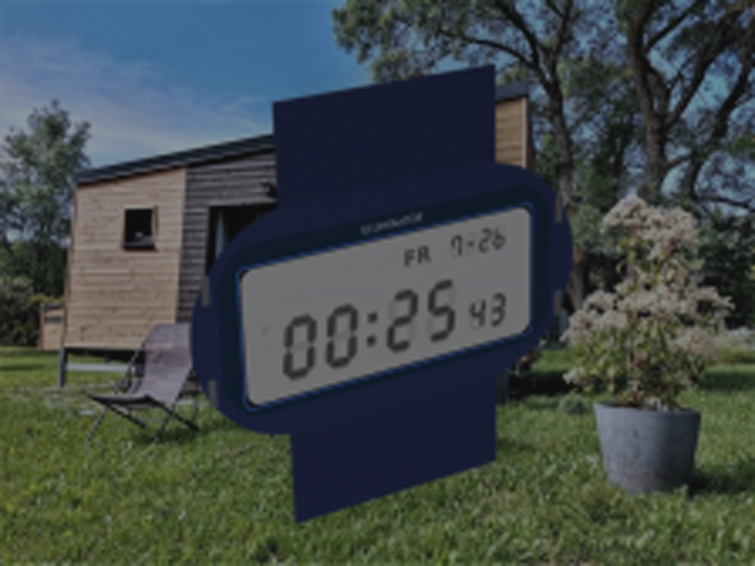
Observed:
0h25m43s
